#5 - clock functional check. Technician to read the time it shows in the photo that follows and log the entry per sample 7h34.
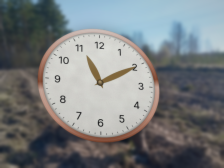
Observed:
11h10
